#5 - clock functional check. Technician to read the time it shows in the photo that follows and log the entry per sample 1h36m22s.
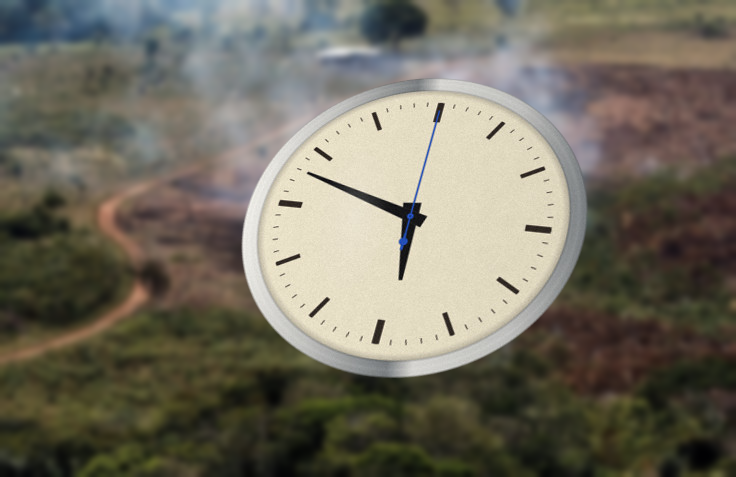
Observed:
5h48m00s
